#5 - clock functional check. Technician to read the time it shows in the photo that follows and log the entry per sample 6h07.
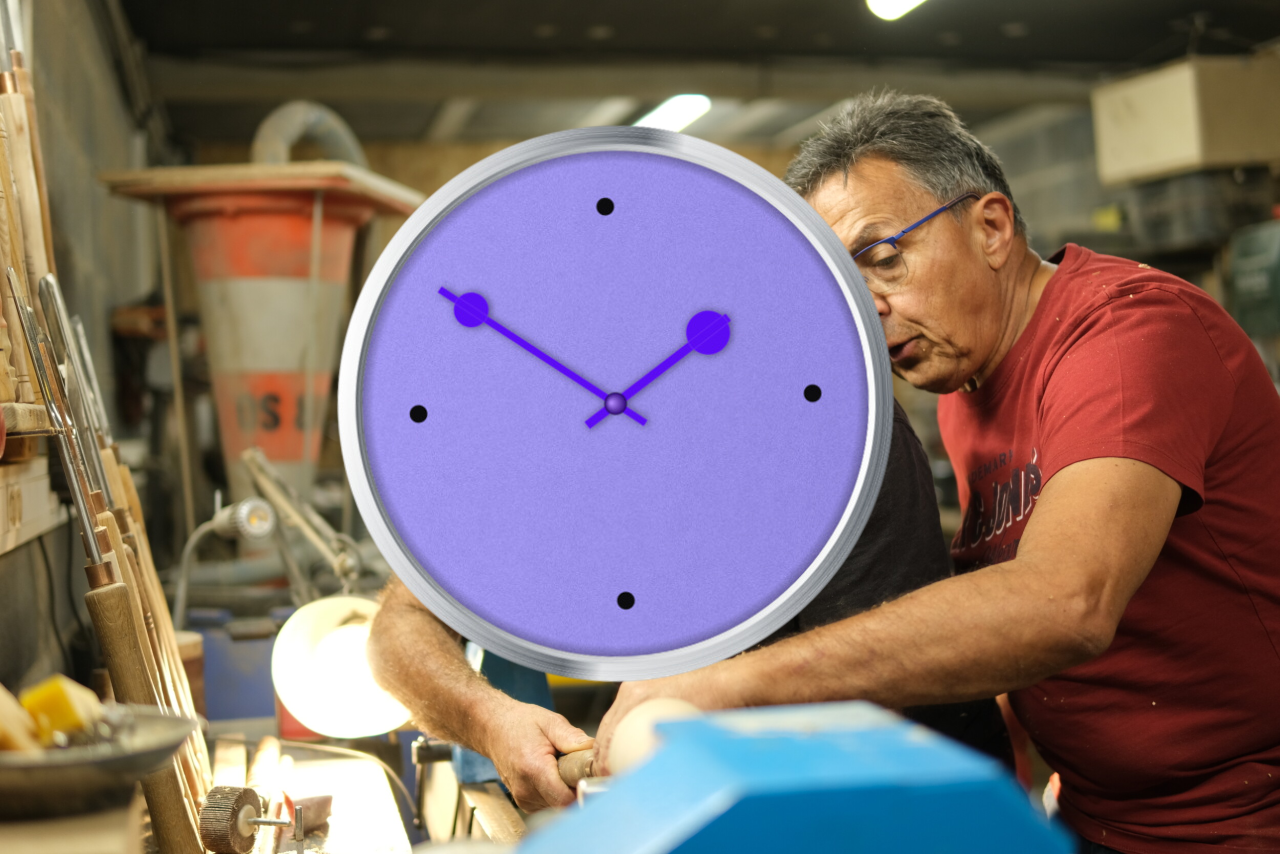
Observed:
1h51
